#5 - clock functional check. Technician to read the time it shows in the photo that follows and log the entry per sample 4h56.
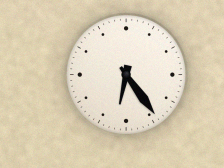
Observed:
6h24
